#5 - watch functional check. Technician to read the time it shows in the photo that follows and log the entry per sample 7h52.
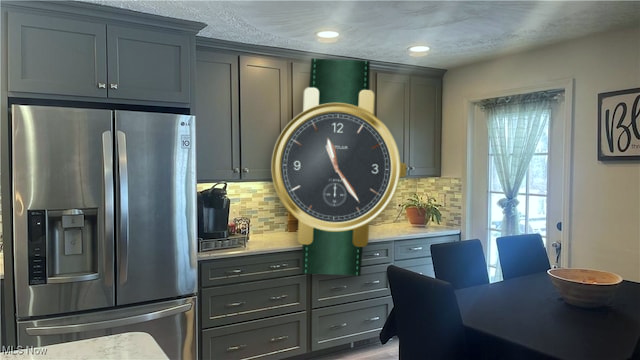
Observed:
11h24
